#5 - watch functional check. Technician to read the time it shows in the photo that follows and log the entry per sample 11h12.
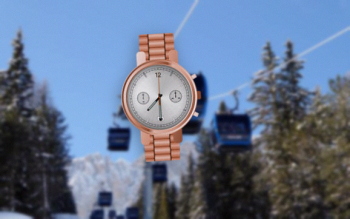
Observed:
7h30
